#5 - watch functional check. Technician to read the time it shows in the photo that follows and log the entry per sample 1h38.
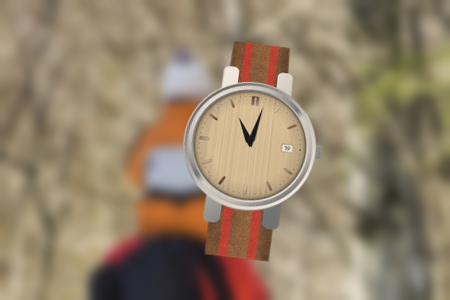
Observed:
11h02
